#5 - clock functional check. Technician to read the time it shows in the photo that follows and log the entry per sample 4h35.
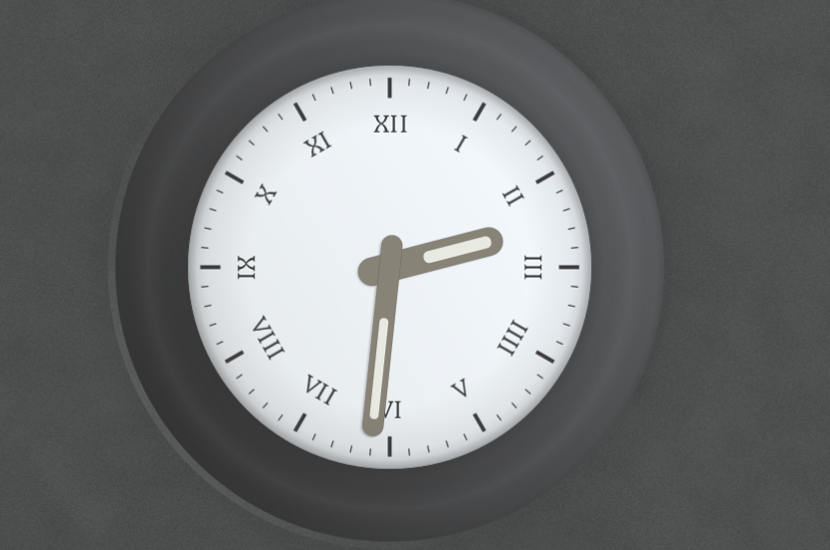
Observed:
2h31
